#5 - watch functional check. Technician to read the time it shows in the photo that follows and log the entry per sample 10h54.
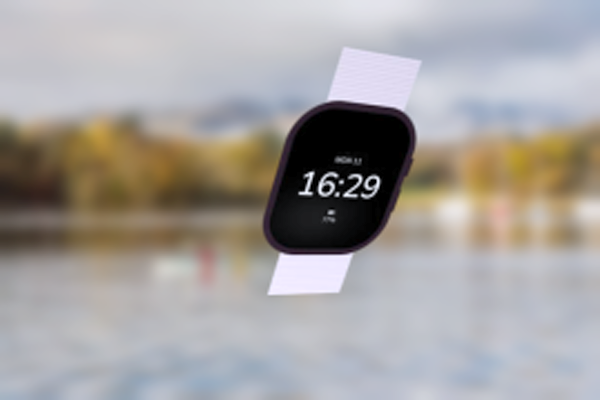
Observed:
16h29
